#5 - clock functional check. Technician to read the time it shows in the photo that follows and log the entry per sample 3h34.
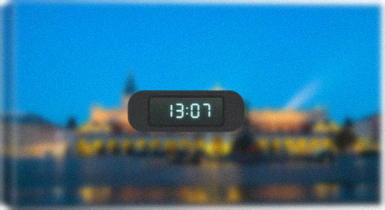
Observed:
13h07
